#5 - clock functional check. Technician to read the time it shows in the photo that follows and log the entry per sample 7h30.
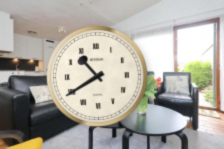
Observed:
10h40
